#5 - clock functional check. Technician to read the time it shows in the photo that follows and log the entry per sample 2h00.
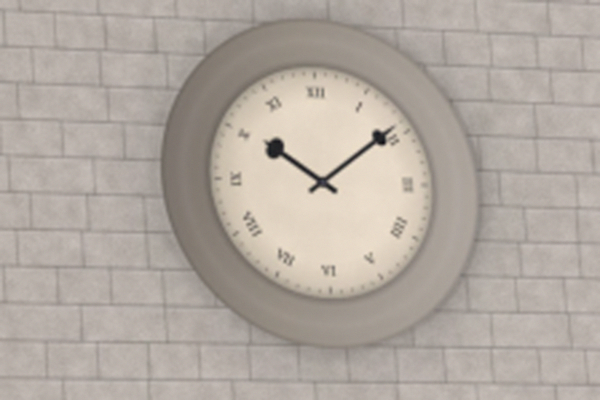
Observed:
10h09
